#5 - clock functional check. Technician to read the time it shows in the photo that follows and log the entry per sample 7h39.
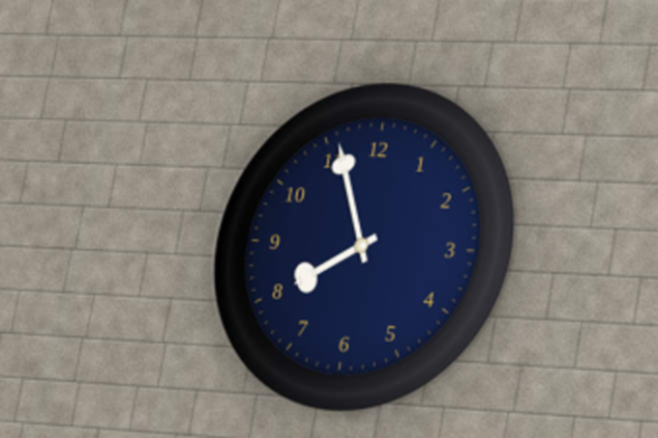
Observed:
7h56
